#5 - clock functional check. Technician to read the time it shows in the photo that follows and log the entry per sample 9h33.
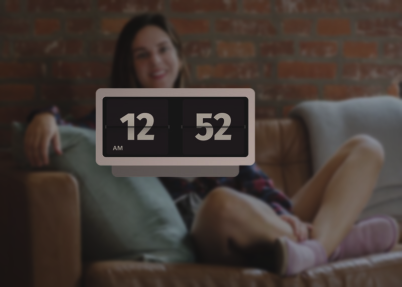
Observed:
12h52
